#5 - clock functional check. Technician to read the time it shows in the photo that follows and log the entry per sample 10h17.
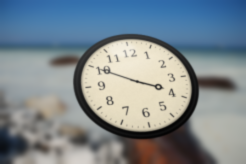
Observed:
3h50
